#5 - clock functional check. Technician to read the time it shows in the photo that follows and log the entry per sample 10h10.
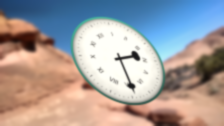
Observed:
3h34
